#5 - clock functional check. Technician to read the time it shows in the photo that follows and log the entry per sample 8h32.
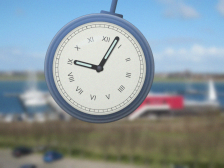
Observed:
9h03
